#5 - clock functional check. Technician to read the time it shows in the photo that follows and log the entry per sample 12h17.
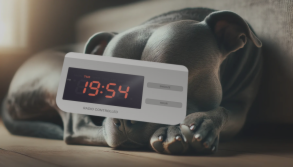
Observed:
19h54
